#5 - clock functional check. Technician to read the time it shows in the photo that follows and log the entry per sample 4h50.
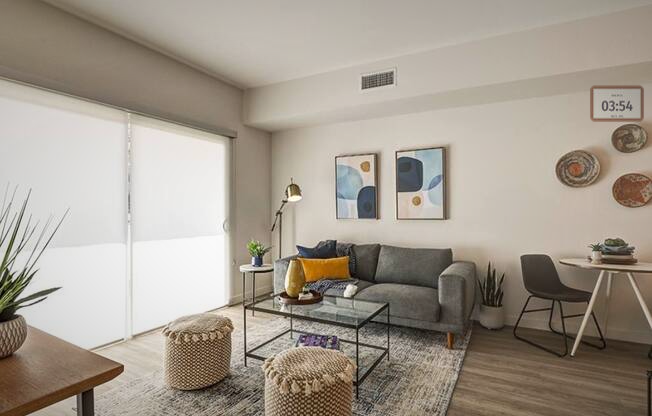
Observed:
3h54
